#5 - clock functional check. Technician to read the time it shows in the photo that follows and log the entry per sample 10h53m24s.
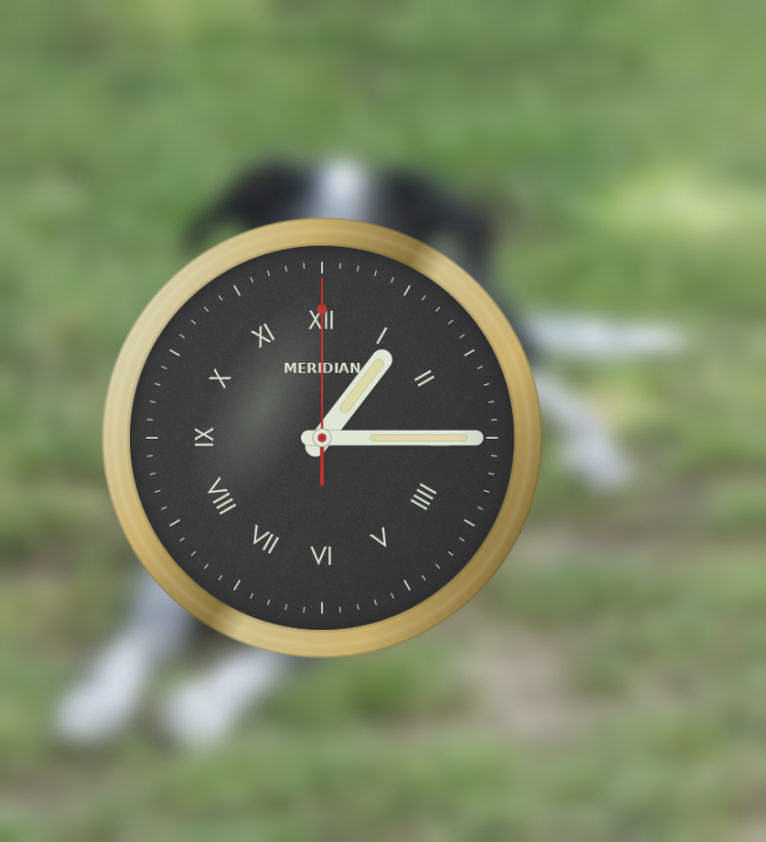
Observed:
1h15m00s
